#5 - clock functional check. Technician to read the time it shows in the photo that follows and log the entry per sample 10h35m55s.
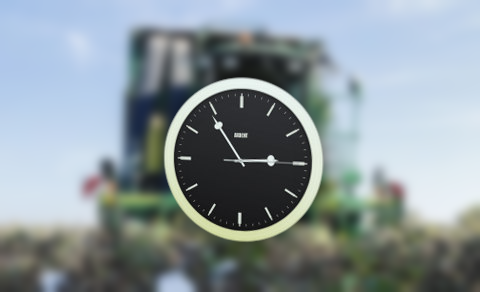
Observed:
2h54m15s
